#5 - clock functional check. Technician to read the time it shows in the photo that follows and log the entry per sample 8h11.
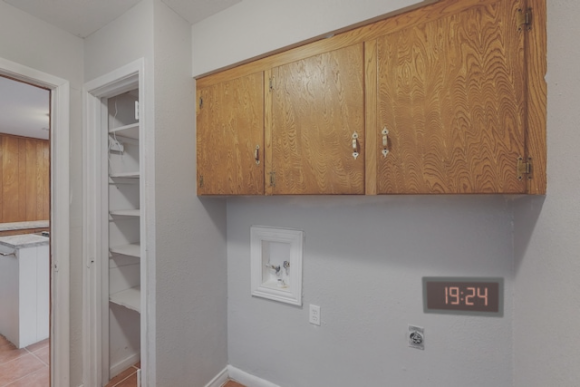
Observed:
19h24
